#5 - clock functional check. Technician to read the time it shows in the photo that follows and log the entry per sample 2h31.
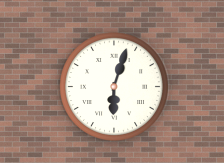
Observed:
6h03
